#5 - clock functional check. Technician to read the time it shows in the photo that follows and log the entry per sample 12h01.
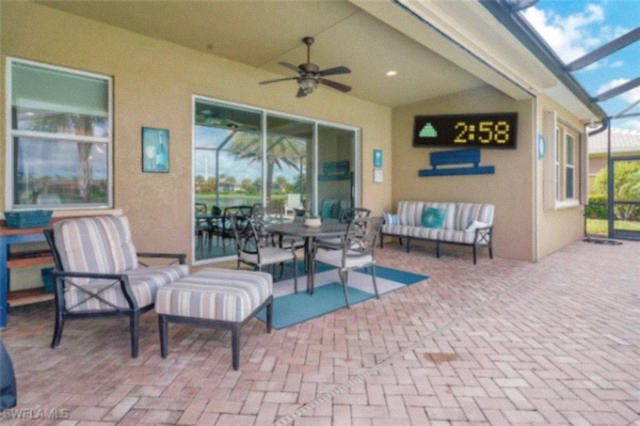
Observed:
2h58
